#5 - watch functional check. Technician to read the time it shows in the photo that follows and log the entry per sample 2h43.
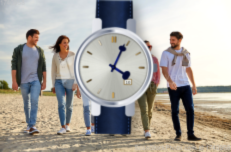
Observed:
4h04
